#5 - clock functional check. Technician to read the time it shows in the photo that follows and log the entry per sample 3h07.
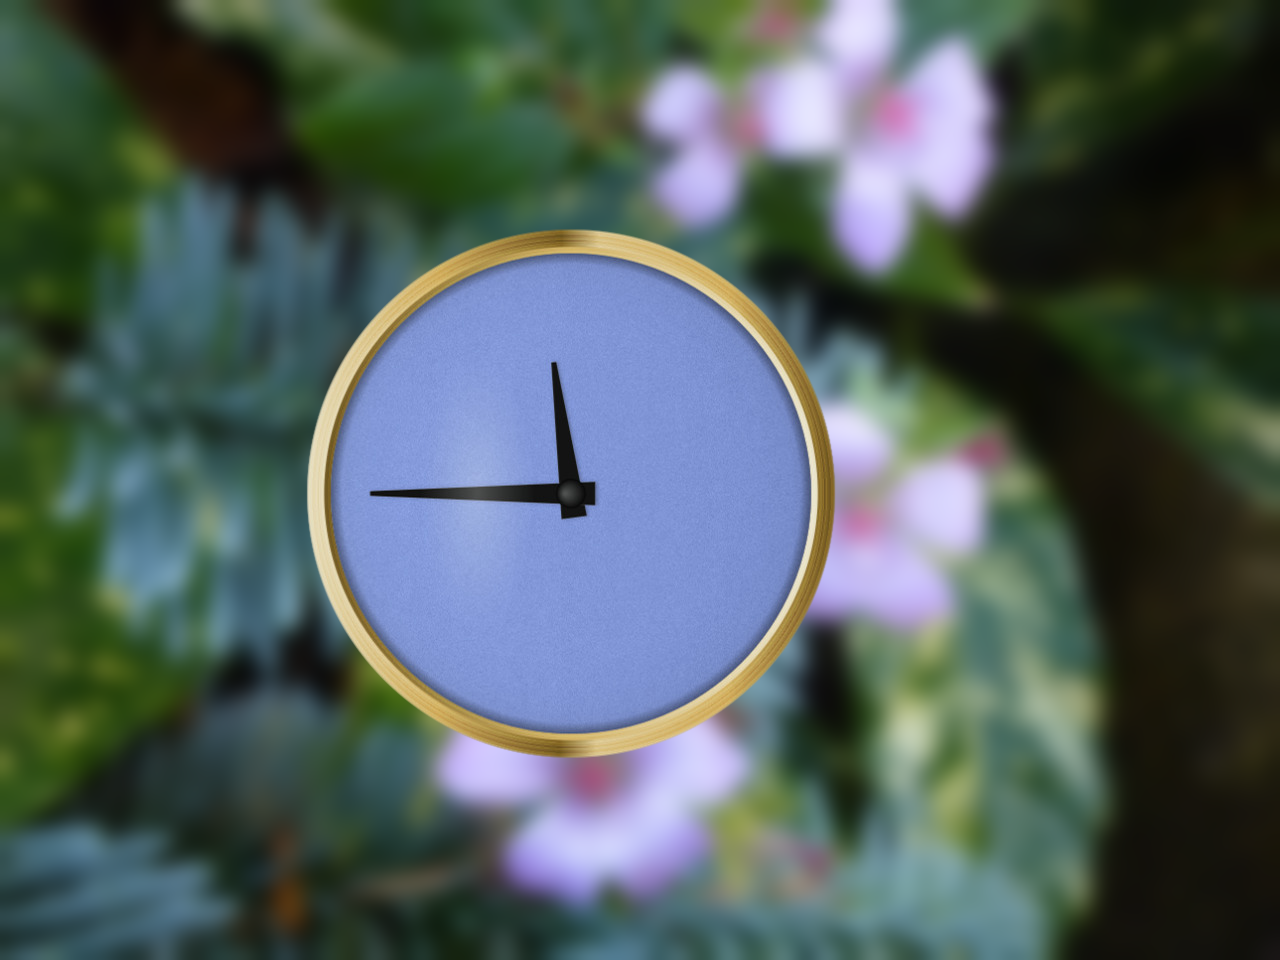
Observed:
11h45
